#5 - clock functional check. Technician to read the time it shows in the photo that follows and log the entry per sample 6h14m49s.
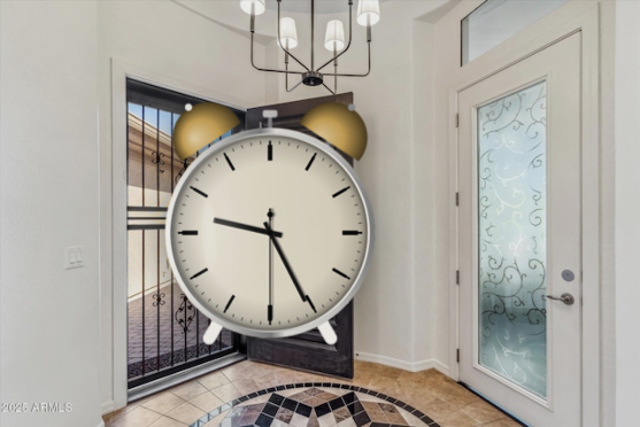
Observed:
9h25m30s
